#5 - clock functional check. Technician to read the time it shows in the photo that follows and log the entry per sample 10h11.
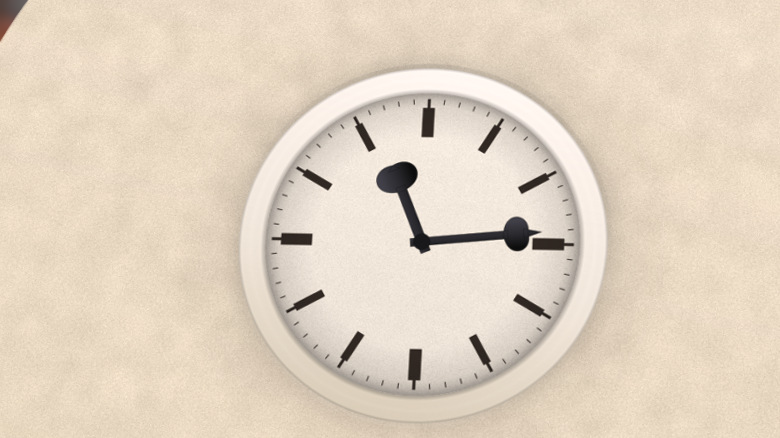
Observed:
11h14
